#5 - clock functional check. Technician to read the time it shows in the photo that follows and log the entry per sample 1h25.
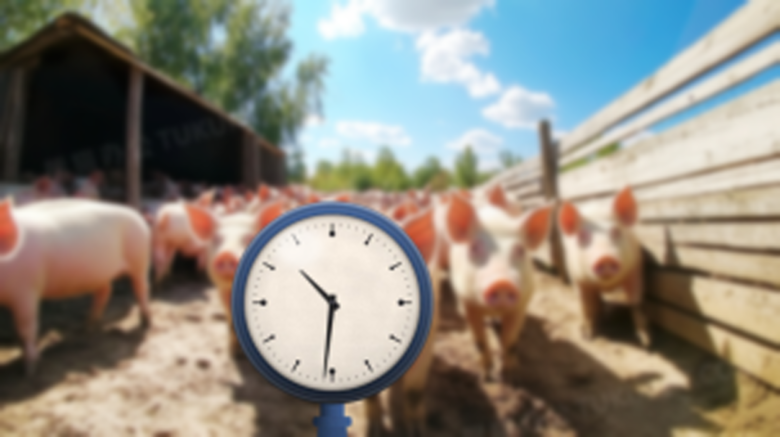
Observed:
10h31
